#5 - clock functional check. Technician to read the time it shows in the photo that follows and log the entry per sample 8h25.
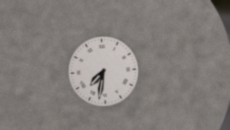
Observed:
7h32
